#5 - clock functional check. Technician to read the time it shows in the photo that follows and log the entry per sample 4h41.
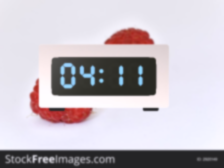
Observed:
4h11
